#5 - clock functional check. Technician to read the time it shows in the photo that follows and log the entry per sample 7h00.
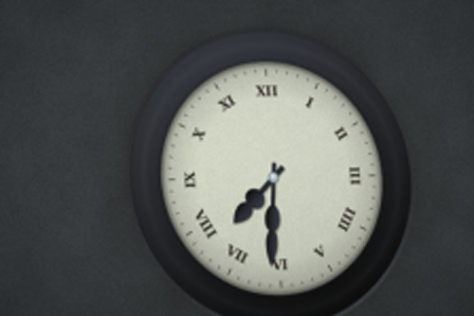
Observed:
7h31
